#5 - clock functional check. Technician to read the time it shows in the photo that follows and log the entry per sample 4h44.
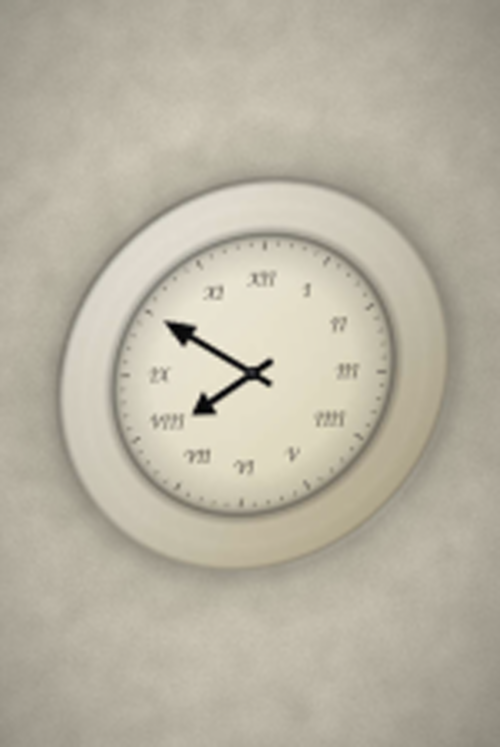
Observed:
7h50
